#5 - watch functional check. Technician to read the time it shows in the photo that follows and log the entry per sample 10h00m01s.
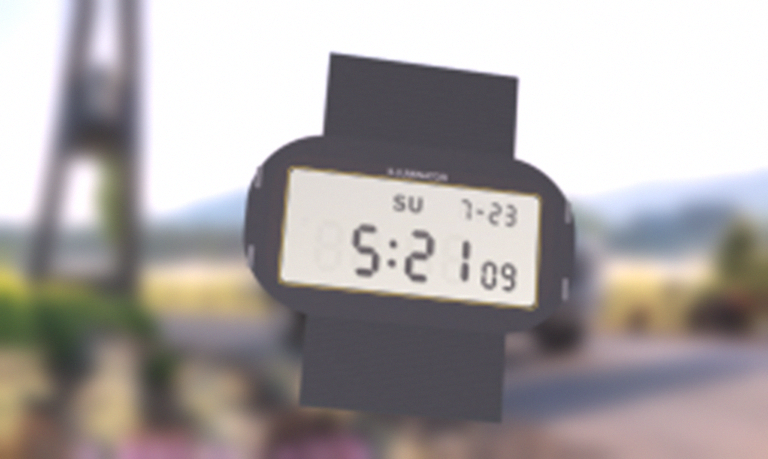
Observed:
5h21m09s
